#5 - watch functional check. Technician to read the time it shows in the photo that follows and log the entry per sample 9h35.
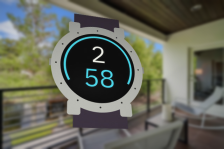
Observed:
2h58
